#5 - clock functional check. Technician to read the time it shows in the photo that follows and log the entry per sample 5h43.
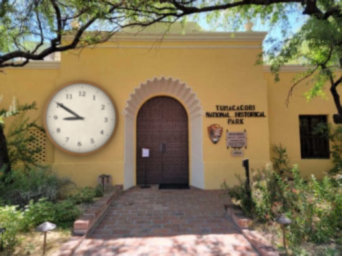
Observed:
8h50
